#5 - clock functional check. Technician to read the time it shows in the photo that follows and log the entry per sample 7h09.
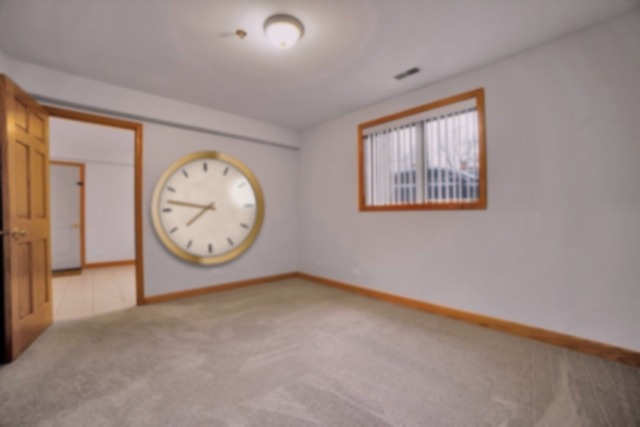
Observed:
7h47
